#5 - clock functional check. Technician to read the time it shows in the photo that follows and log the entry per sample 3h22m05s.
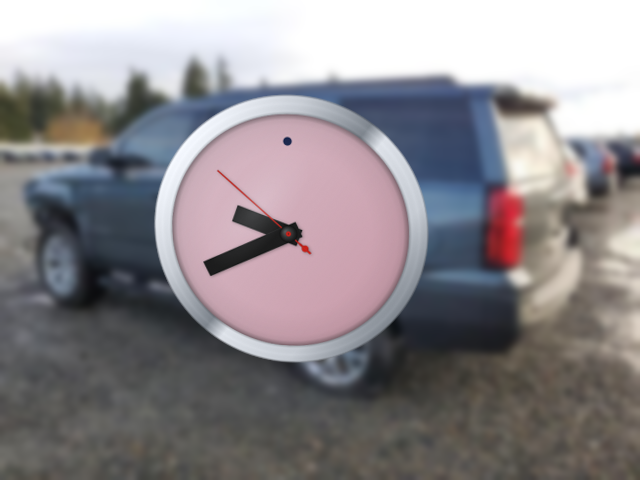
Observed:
9h40m52s
